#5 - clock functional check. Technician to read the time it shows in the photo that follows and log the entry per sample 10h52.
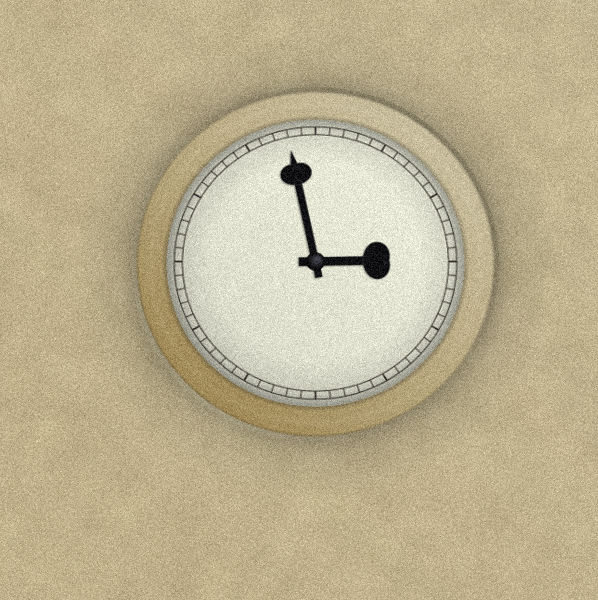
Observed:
2h58
